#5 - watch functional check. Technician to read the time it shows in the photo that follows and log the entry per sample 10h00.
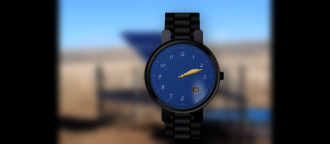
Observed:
2h12
